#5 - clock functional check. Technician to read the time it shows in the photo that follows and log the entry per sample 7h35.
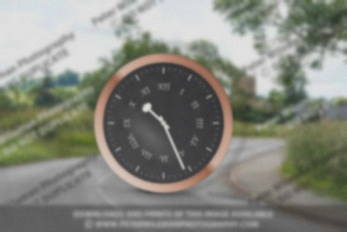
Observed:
10h26
